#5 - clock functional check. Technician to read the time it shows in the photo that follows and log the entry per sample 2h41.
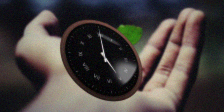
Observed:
5h00
